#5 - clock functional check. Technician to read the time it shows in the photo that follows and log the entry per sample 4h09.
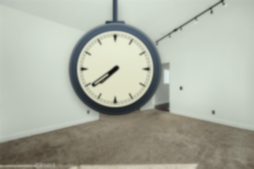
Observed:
7h39
